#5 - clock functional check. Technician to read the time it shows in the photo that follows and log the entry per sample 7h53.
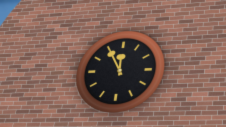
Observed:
11h55
